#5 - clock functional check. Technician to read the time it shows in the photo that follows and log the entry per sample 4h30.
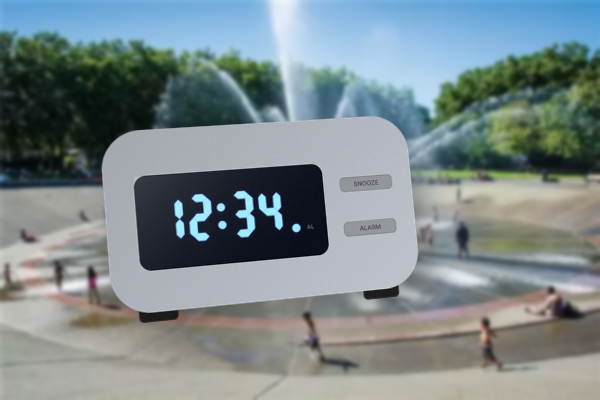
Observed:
12h34
